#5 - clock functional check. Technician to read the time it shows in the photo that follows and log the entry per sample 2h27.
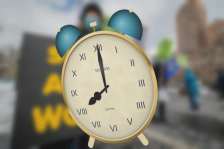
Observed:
8h00
